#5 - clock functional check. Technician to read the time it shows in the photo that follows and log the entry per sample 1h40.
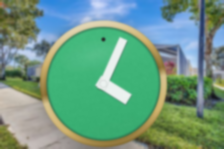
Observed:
4h04
